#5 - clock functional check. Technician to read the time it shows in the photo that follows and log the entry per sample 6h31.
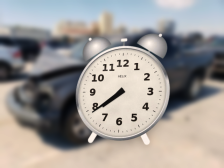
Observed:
7h39
